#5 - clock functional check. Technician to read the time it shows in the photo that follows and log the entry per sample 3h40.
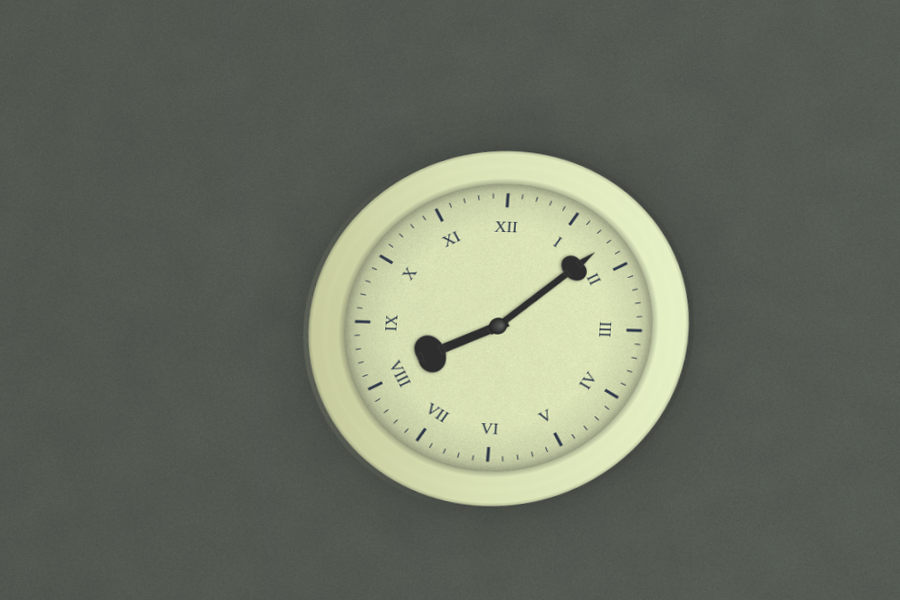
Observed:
8h08
